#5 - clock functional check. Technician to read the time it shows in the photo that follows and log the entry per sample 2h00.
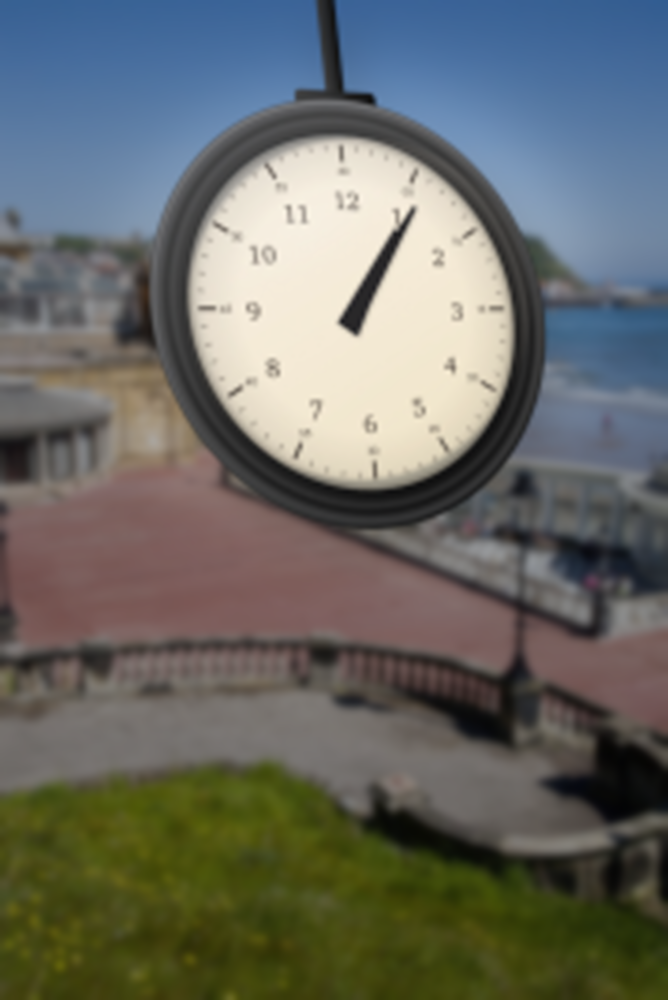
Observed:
1h06
